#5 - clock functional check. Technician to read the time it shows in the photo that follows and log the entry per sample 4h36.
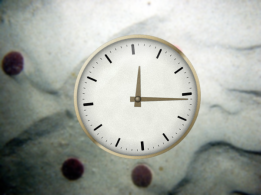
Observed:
12h16
